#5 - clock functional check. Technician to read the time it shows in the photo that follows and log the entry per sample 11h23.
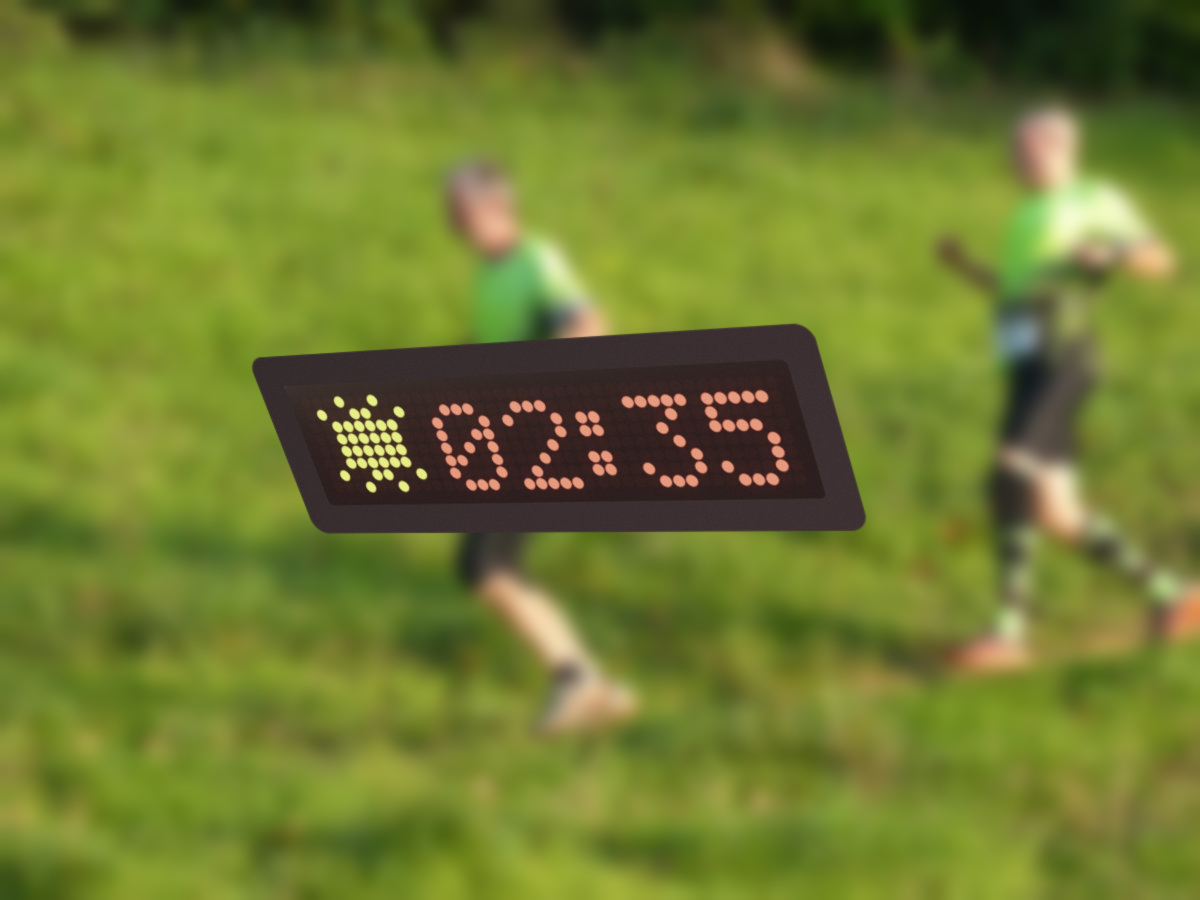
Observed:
2h35
